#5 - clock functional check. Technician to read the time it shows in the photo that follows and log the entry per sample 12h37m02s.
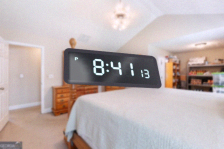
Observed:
8h41m13s
